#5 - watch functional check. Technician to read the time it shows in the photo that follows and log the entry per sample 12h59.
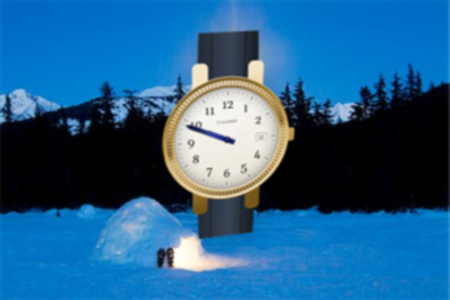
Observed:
9h49
